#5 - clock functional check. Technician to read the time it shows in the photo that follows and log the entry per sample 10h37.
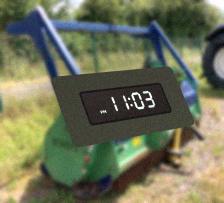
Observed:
11h03
